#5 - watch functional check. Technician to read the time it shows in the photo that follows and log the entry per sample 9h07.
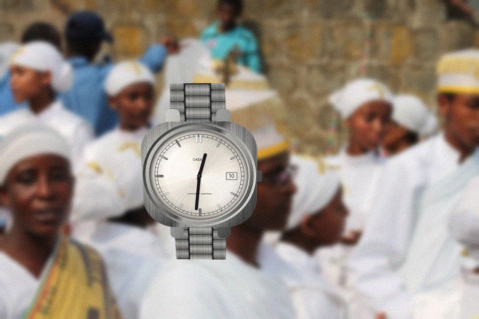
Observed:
12h31
